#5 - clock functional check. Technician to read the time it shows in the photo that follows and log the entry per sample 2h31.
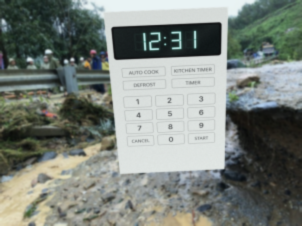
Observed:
12h31
